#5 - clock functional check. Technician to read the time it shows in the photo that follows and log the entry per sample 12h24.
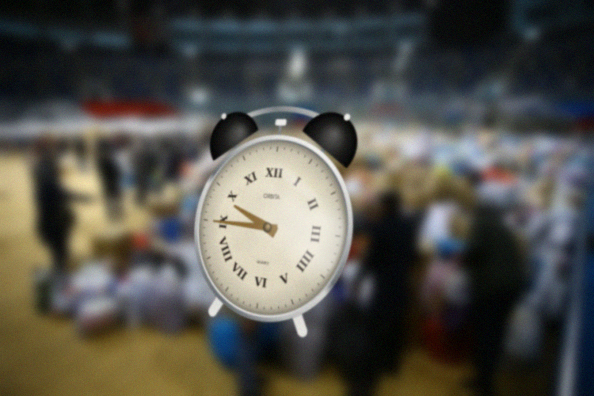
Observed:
9h45
